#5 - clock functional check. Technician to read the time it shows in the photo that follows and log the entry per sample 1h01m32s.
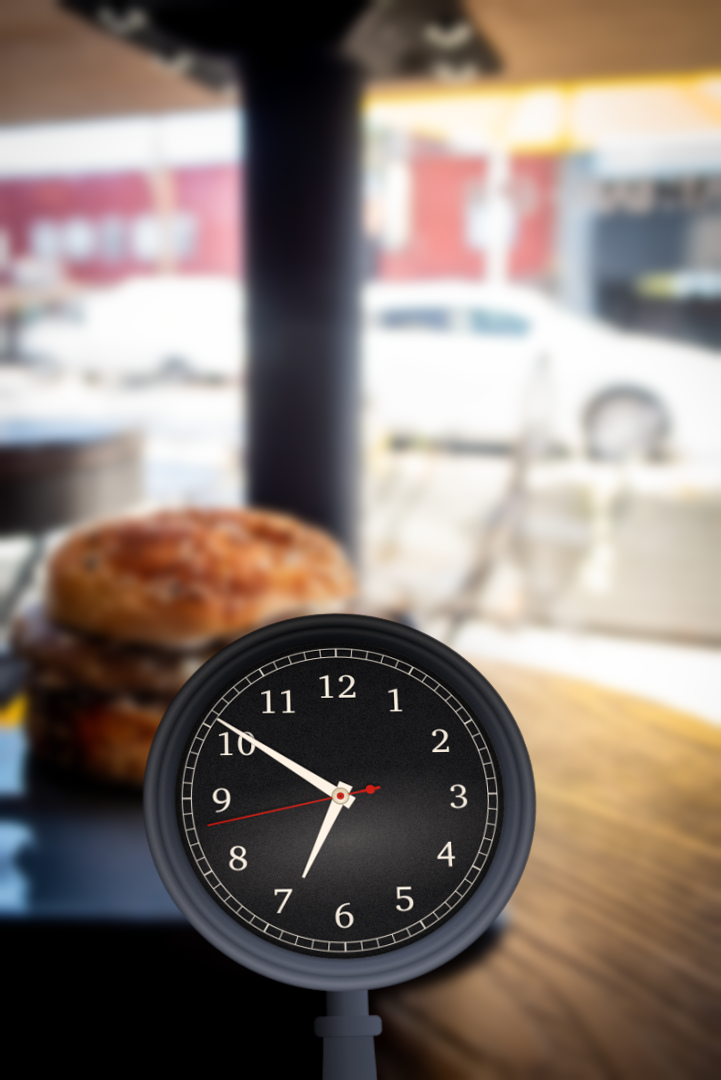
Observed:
6h50m43s
